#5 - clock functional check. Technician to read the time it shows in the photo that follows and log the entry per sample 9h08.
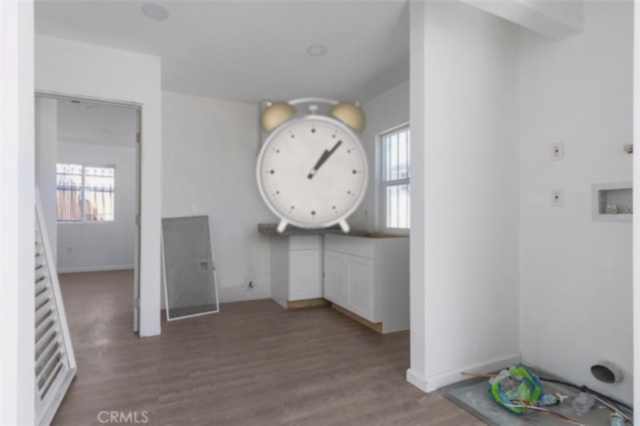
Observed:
1h07
